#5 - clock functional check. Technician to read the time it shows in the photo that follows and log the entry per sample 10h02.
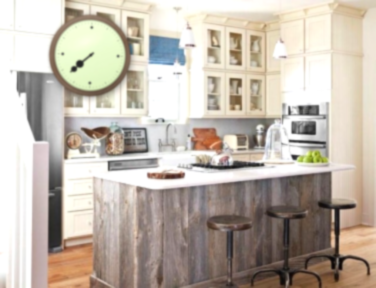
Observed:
7h38
